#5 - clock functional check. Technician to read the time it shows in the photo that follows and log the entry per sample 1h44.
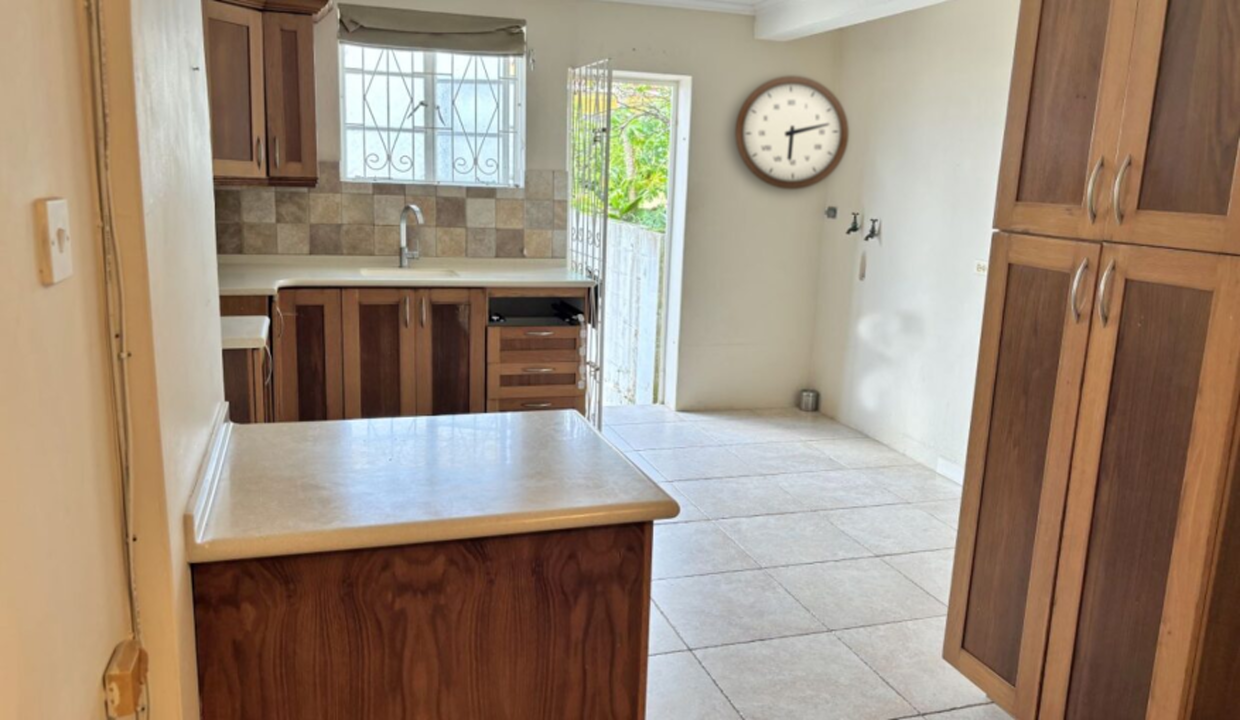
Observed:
6h13
